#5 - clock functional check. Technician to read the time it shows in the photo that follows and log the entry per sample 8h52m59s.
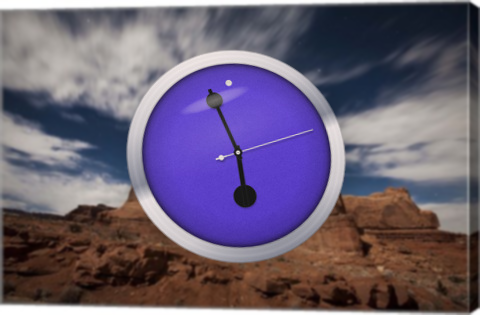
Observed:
5h57m13s
